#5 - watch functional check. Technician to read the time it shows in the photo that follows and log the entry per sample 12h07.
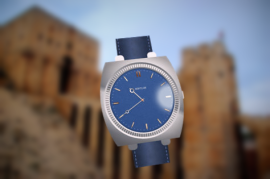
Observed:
10h40
